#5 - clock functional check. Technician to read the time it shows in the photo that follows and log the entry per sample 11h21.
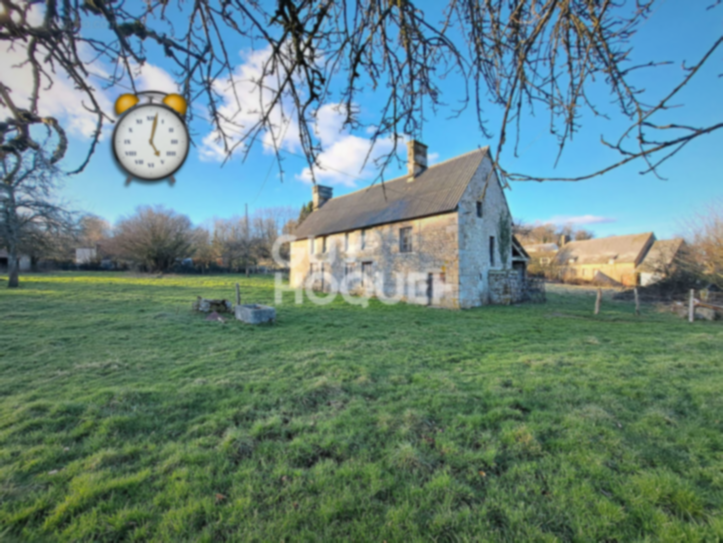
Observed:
5h02
